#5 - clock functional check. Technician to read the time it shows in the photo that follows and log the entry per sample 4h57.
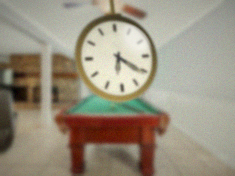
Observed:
6h21
